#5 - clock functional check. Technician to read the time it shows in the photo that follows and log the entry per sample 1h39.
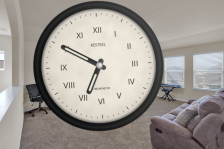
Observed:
6h50
